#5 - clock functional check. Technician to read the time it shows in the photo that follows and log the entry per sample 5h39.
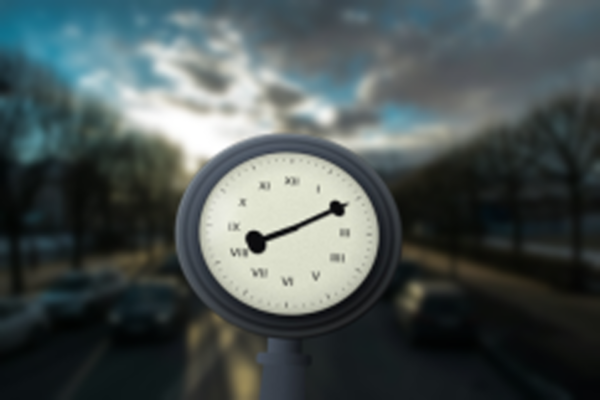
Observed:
8h10
